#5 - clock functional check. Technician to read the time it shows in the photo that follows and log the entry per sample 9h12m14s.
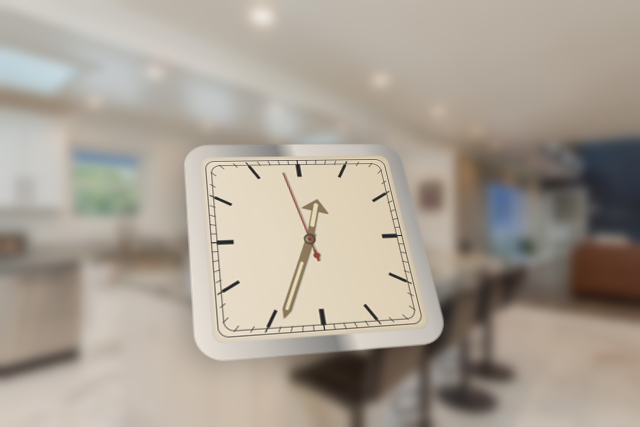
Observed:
12h33m58s
